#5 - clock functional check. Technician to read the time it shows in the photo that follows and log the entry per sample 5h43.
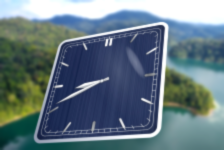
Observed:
8h41
